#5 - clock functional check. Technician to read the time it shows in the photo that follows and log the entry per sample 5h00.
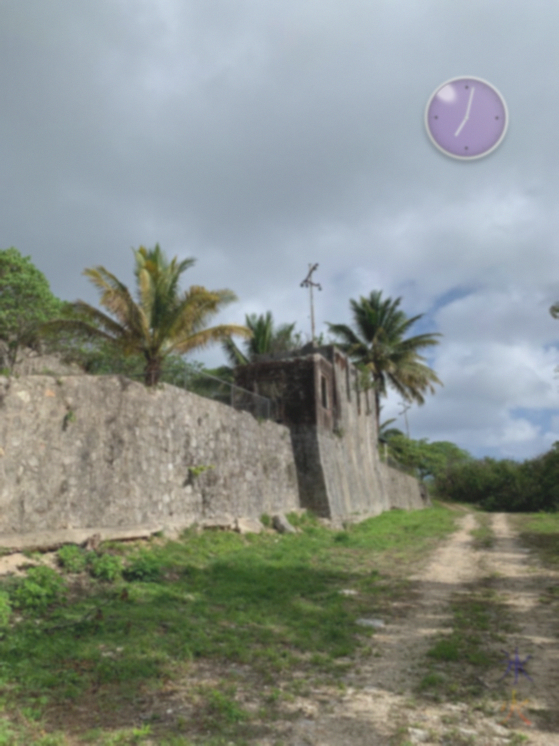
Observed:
7h02
